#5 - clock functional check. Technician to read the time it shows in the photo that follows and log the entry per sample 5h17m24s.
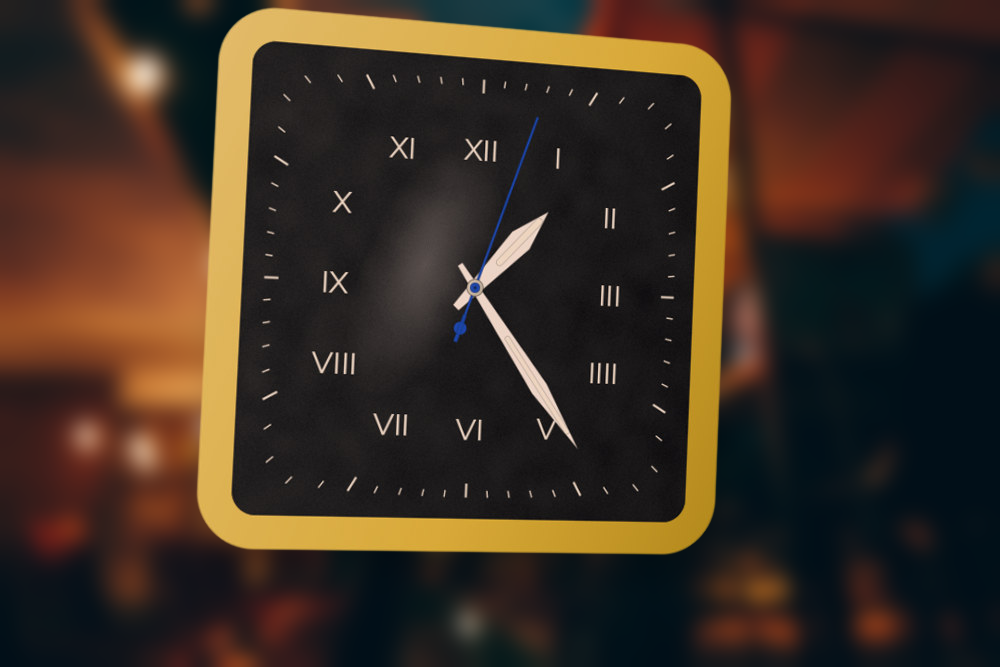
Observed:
1h24m03s
